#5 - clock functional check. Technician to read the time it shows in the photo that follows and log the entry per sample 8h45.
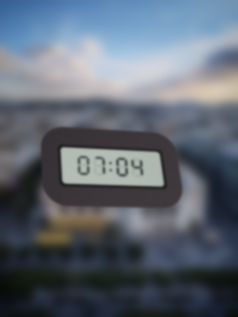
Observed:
7h04
